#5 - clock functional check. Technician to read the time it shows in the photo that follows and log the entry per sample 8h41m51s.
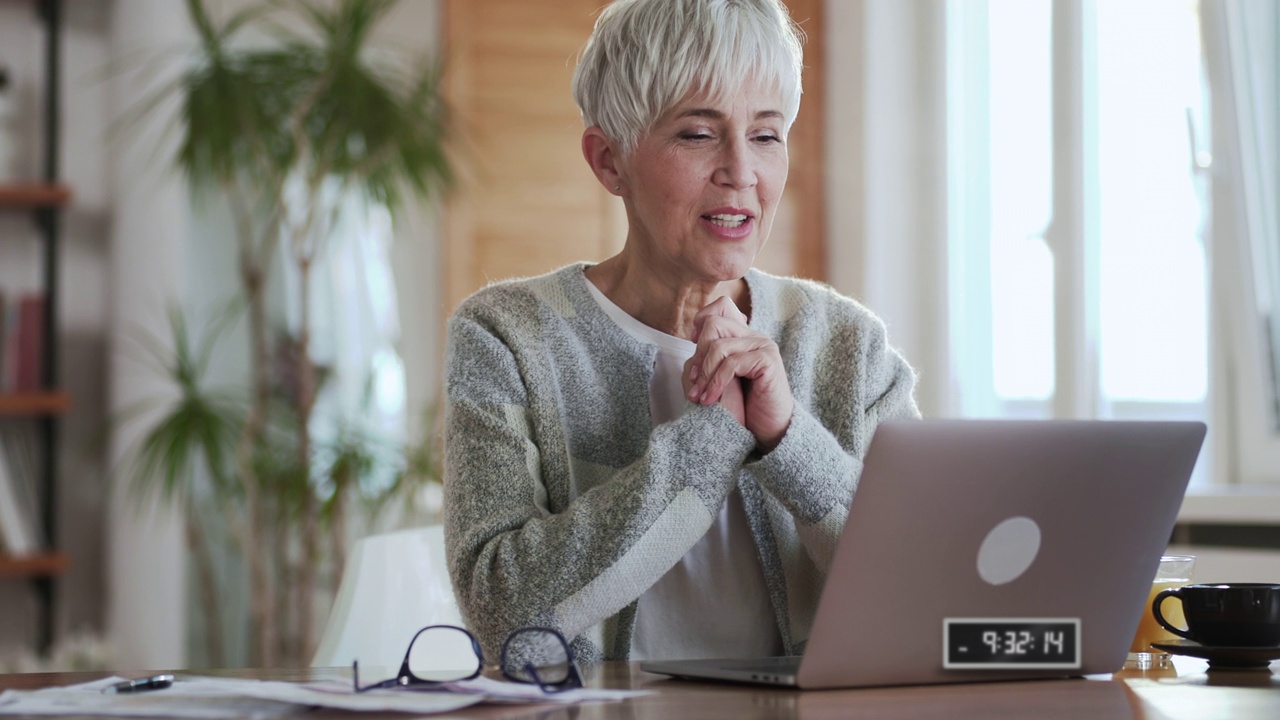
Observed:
9h32m14s
